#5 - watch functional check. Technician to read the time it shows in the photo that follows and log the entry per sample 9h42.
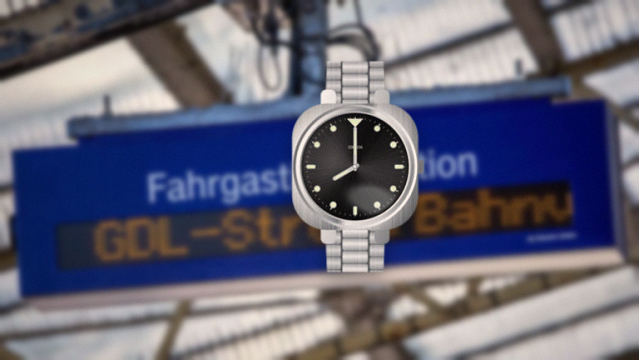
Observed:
8h00
